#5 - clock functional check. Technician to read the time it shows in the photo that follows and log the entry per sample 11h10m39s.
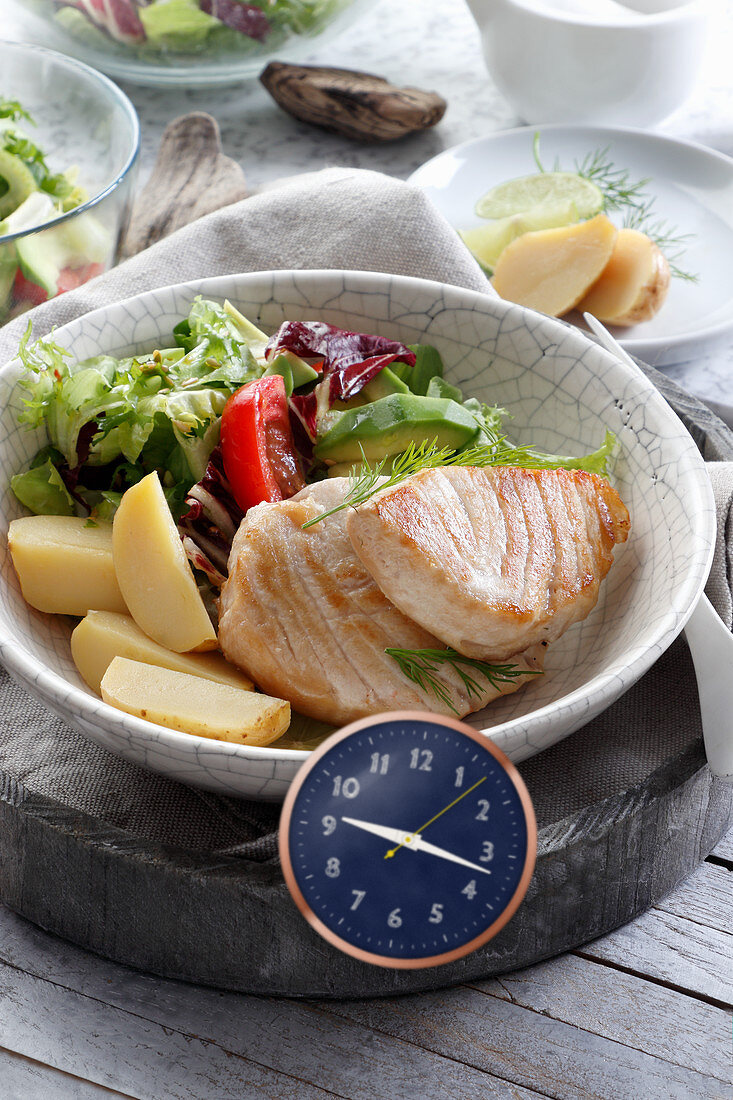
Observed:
9h17m07s
